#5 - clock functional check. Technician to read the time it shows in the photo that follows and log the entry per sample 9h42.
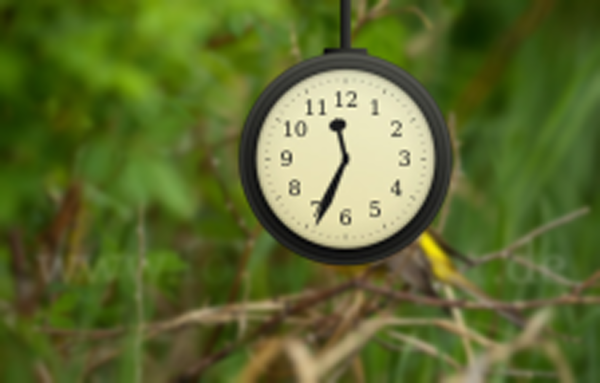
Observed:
11h34
